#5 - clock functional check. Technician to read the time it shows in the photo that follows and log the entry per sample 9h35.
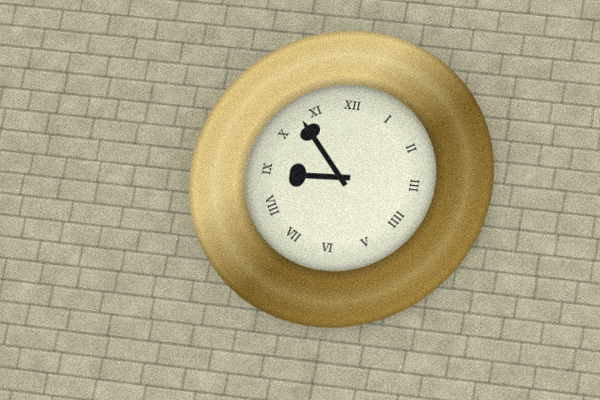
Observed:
8h53
